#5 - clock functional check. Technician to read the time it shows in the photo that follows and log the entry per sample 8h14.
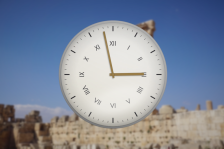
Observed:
2h58
